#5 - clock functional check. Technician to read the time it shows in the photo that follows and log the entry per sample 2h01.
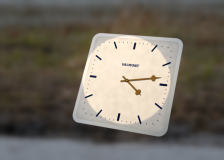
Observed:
4h13
